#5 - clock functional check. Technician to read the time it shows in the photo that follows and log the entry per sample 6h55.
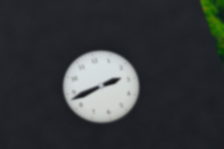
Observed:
2h43
